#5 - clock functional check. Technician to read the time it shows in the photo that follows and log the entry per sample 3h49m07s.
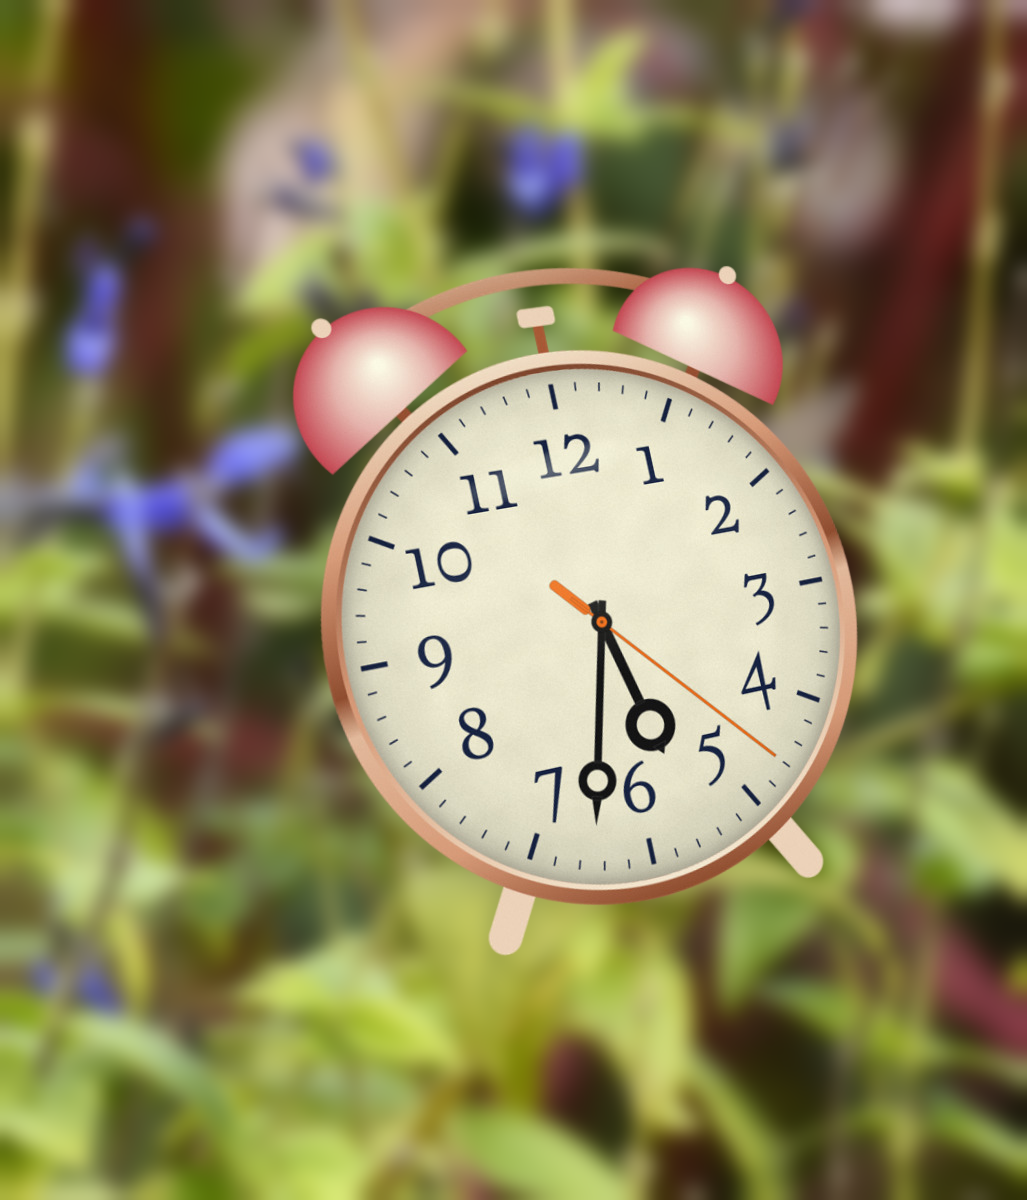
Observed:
5h32m23s
